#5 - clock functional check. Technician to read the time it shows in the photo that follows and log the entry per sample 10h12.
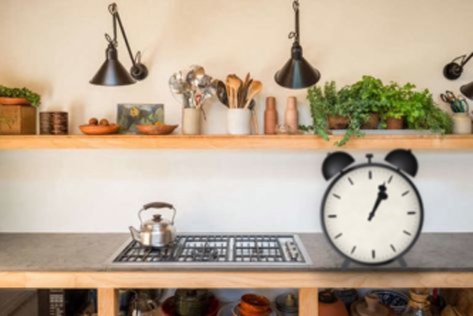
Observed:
1h04
